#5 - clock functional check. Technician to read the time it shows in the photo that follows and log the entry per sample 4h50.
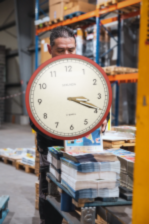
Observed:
3h19
